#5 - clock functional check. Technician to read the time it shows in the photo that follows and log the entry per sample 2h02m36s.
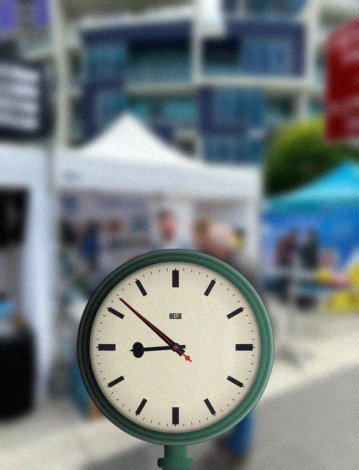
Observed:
8h51m52s
